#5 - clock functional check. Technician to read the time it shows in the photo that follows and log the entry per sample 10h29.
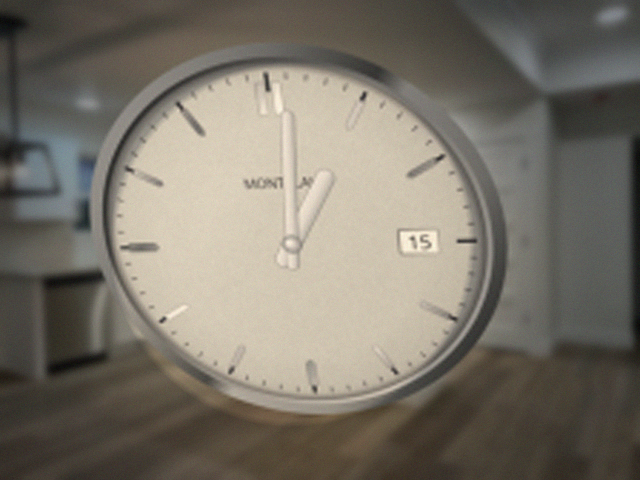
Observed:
1h01
